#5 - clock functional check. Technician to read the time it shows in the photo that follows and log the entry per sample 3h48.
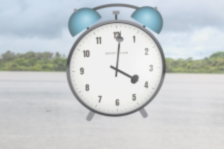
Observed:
4h01
